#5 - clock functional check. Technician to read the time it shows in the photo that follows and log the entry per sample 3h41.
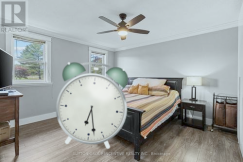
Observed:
6h28
